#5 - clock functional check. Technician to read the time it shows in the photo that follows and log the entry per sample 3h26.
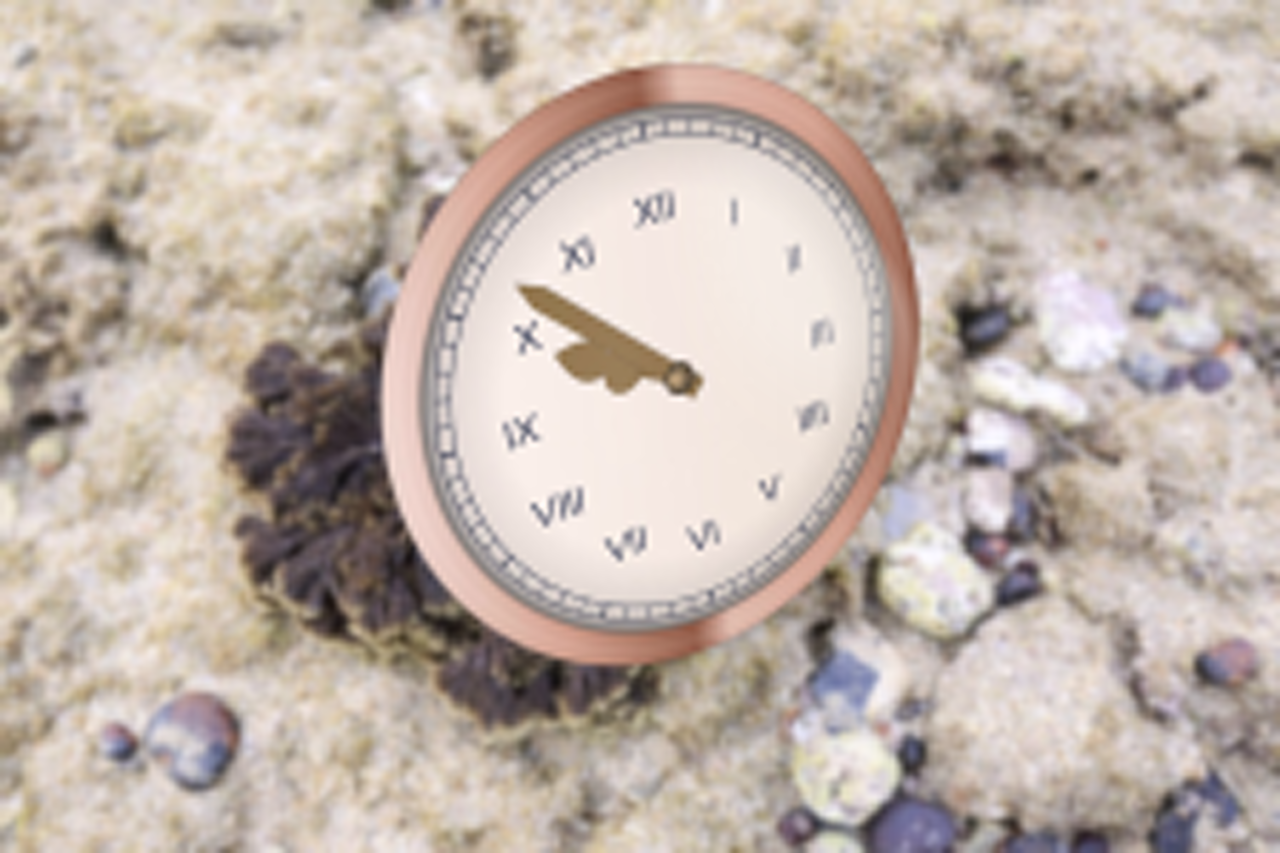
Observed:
9h52
